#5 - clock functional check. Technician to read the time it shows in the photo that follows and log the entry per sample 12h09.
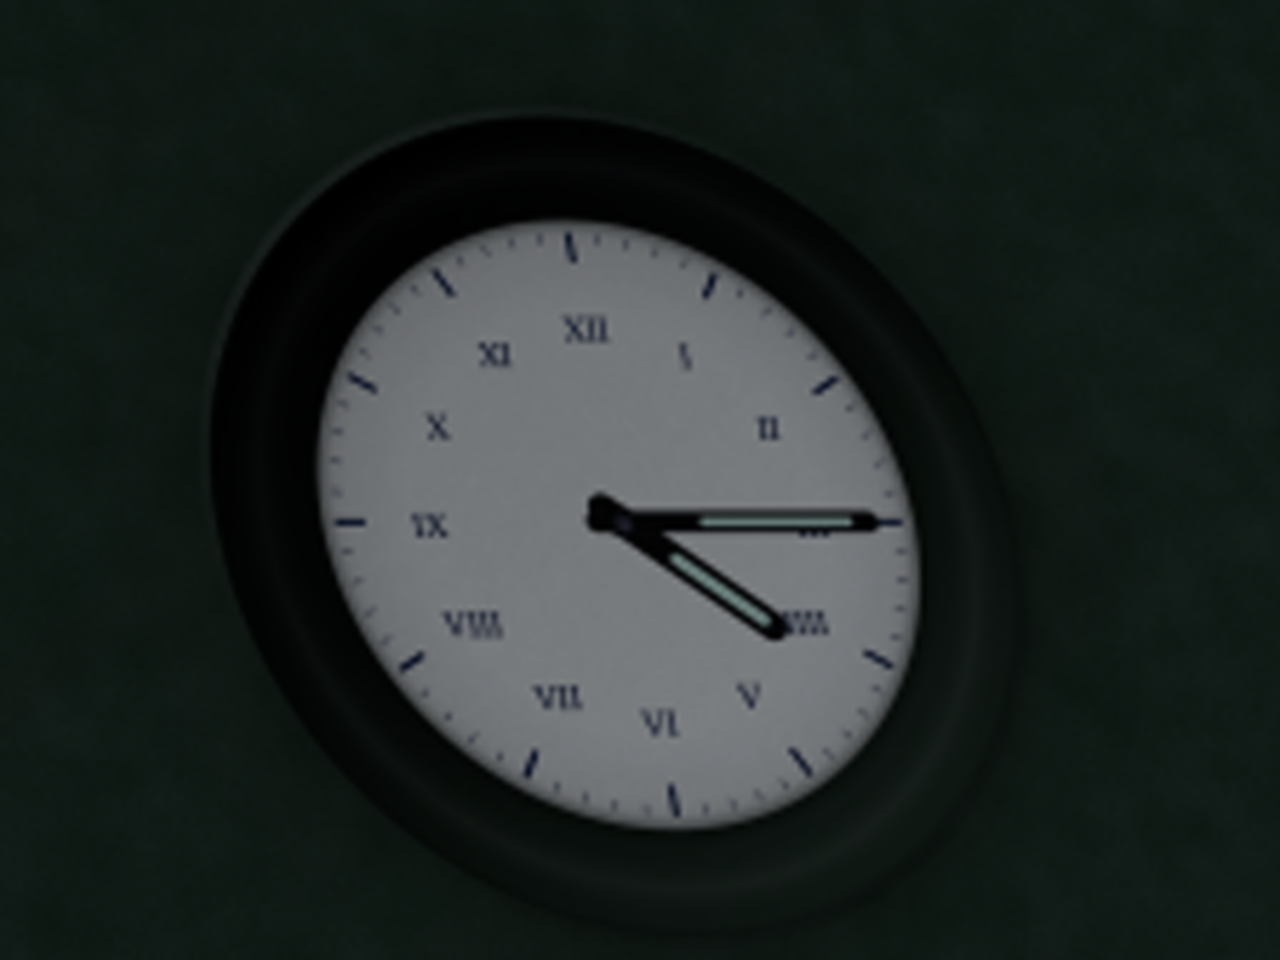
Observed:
4h15
